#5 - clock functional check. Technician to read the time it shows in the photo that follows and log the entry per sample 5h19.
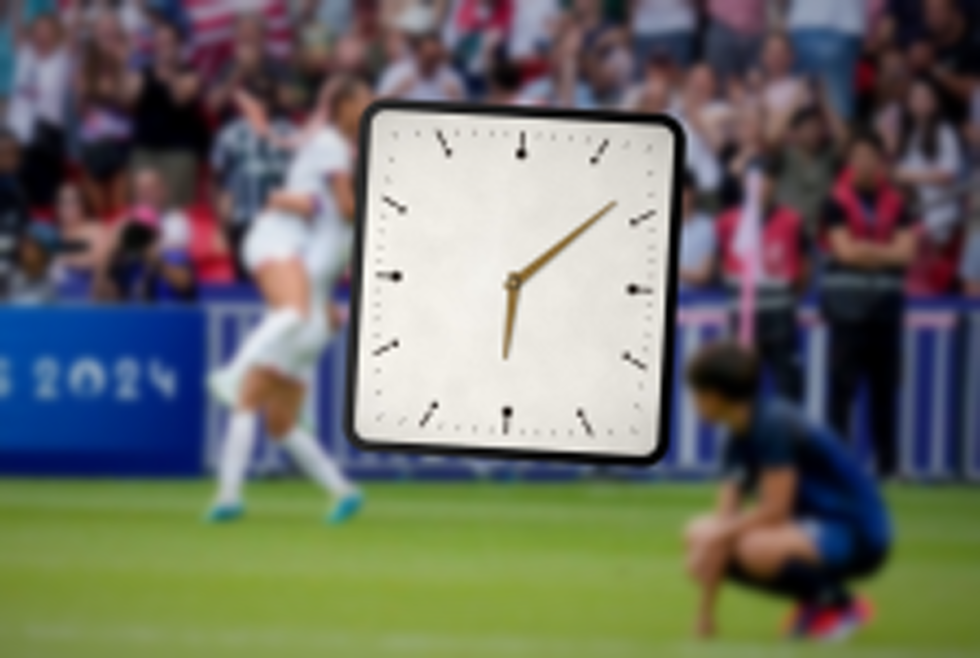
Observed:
6h08
